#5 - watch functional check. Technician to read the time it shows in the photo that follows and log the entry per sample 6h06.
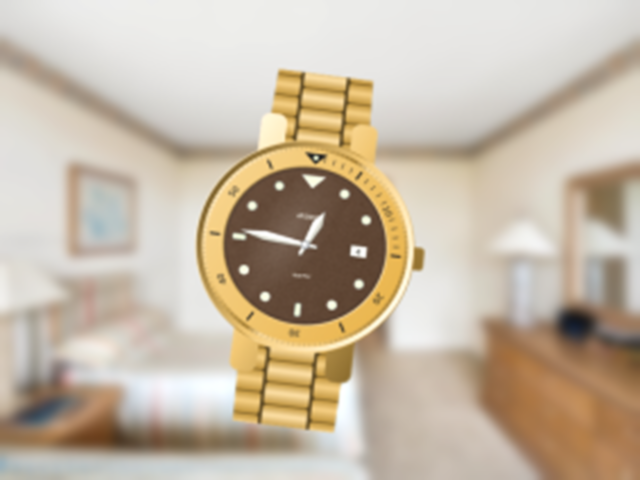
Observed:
12h46
